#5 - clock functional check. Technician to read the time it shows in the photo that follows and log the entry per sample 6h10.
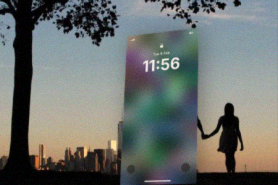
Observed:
11h56
